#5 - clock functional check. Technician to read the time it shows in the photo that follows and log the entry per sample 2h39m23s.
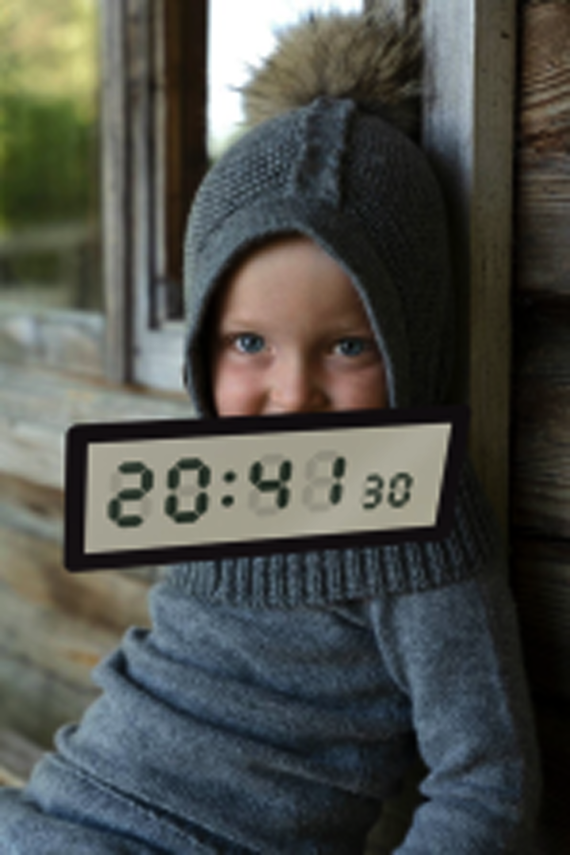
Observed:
20h41m30s
